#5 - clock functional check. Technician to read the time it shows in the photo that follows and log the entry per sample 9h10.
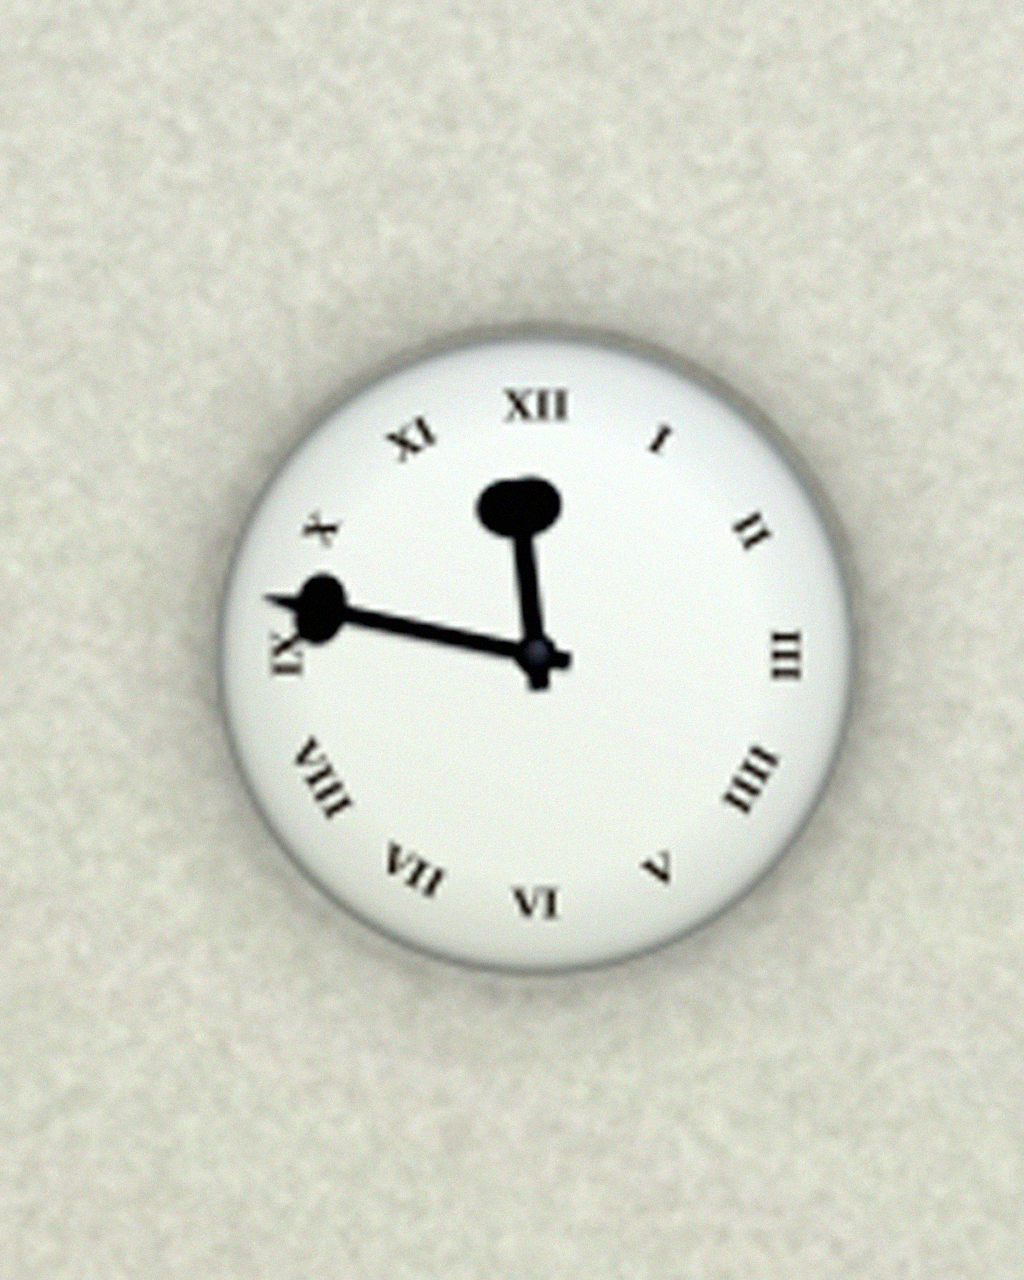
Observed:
11h47
